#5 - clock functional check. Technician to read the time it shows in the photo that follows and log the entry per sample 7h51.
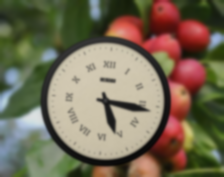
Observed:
5h16
